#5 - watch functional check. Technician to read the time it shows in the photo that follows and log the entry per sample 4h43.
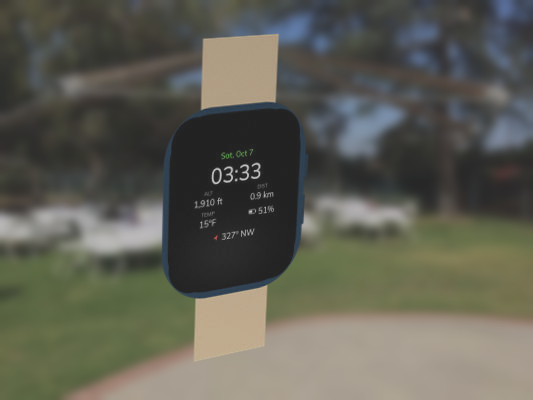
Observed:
3h33
